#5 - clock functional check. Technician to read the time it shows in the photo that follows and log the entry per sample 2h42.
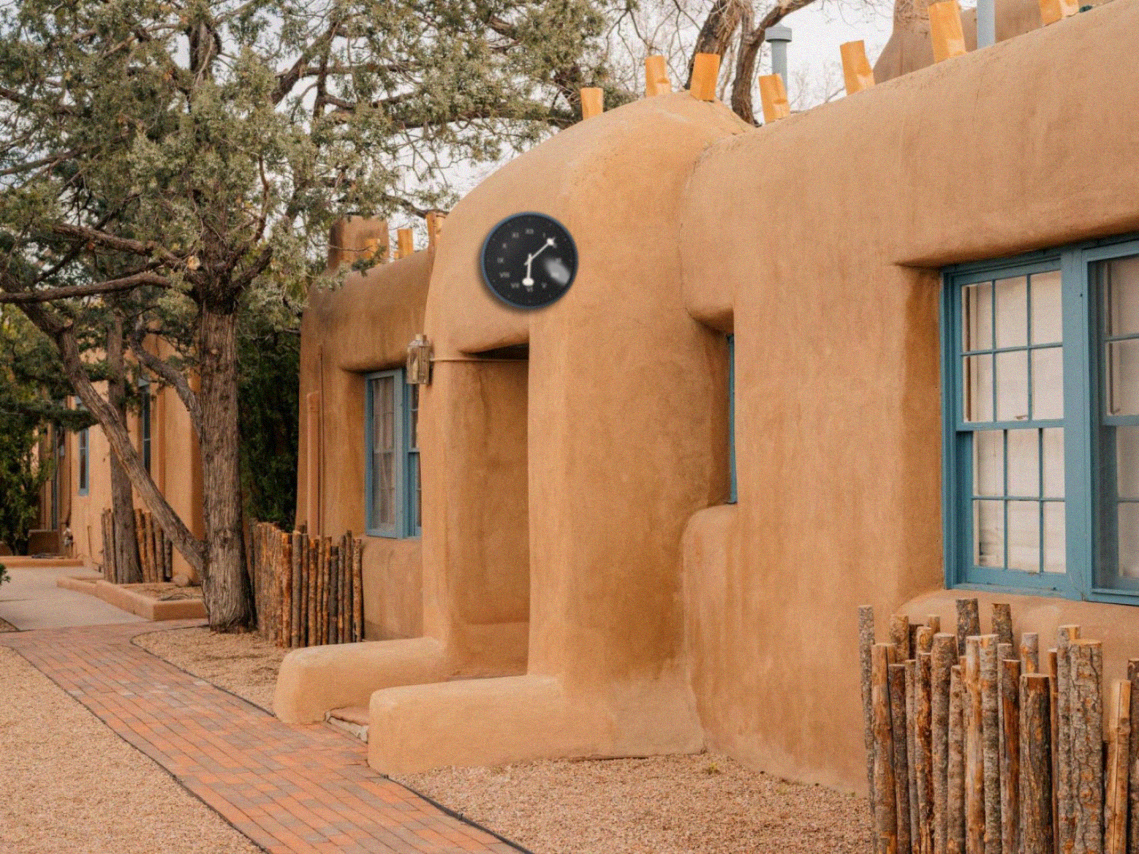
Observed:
6h08
